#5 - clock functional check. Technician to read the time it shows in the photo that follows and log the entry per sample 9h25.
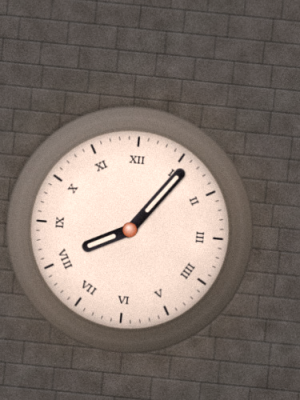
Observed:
8h06
